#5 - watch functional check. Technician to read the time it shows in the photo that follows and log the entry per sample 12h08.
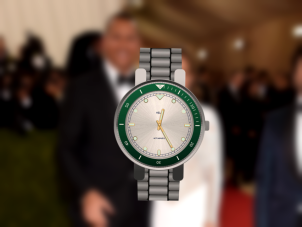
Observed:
12h25
